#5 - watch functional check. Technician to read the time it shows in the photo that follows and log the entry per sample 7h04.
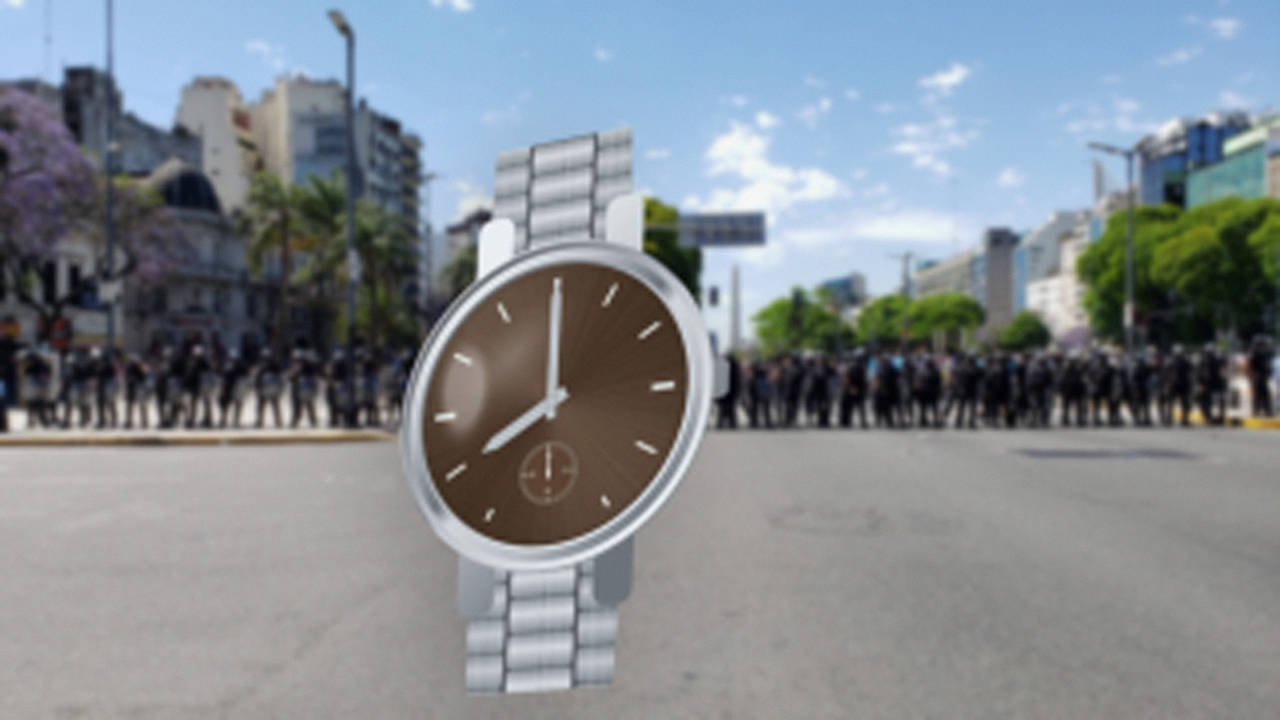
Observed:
8h00
